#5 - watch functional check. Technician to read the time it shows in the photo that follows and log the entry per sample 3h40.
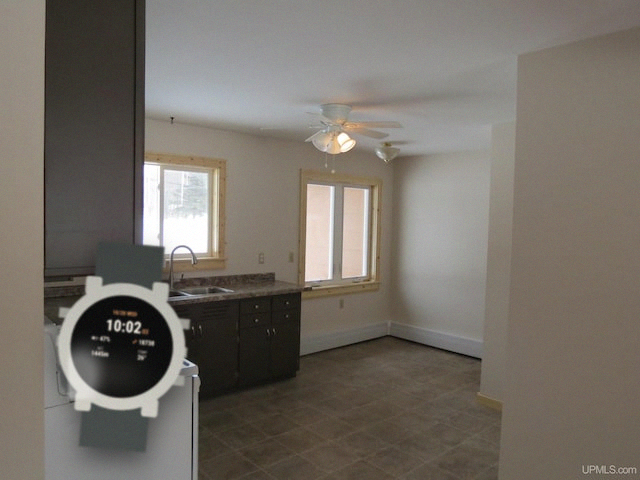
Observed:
10h02
